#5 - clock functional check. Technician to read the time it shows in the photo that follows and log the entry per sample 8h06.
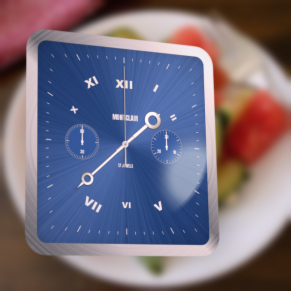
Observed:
1h38
